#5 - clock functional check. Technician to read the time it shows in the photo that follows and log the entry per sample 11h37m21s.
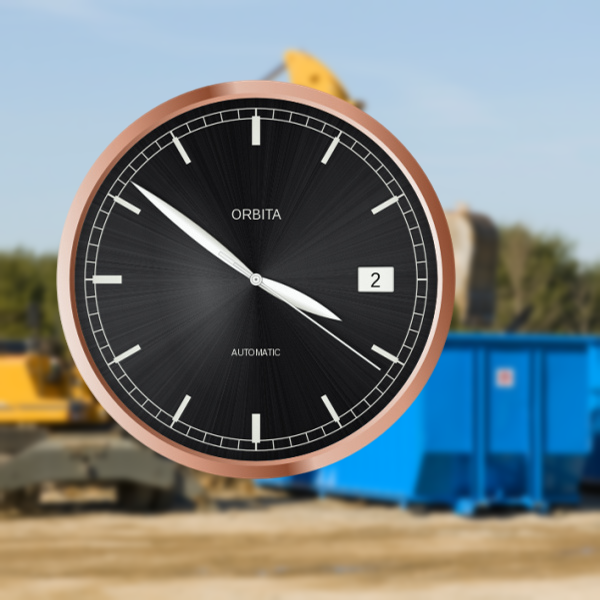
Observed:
3h51m21s
